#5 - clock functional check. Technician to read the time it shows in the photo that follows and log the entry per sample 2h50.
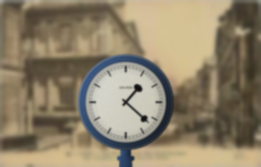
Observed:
1h22
